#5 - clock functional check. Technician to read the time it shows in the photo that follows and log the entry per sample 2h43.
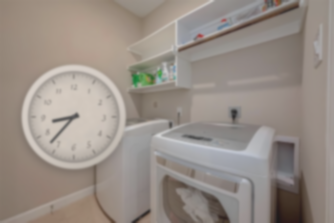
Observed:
8h37
